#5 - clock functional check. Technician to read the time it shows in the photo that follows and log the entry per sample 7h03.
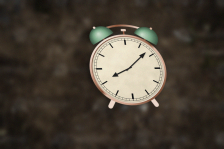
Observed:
8h08
